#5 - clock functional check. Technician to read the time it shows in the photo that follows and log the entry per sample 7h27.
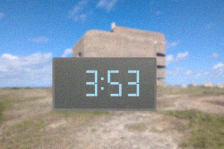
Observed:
3h53
